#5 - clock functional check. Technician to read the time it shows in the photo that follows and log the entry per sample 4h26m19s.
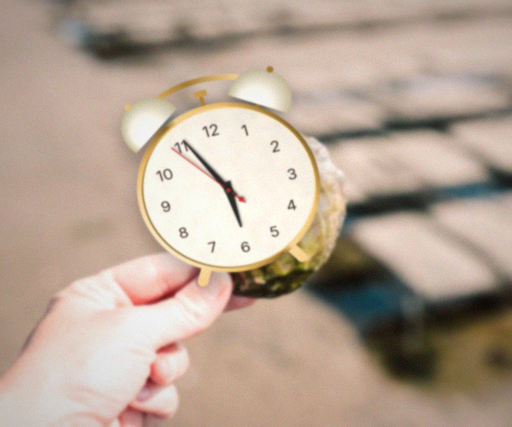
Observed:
5h55m54s
